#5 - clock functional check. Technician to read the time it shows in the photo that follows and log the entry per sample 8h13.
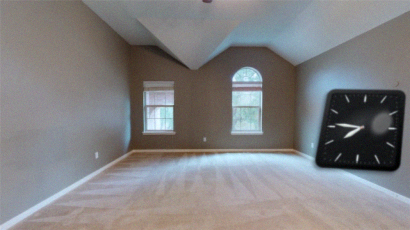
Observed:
7h46
